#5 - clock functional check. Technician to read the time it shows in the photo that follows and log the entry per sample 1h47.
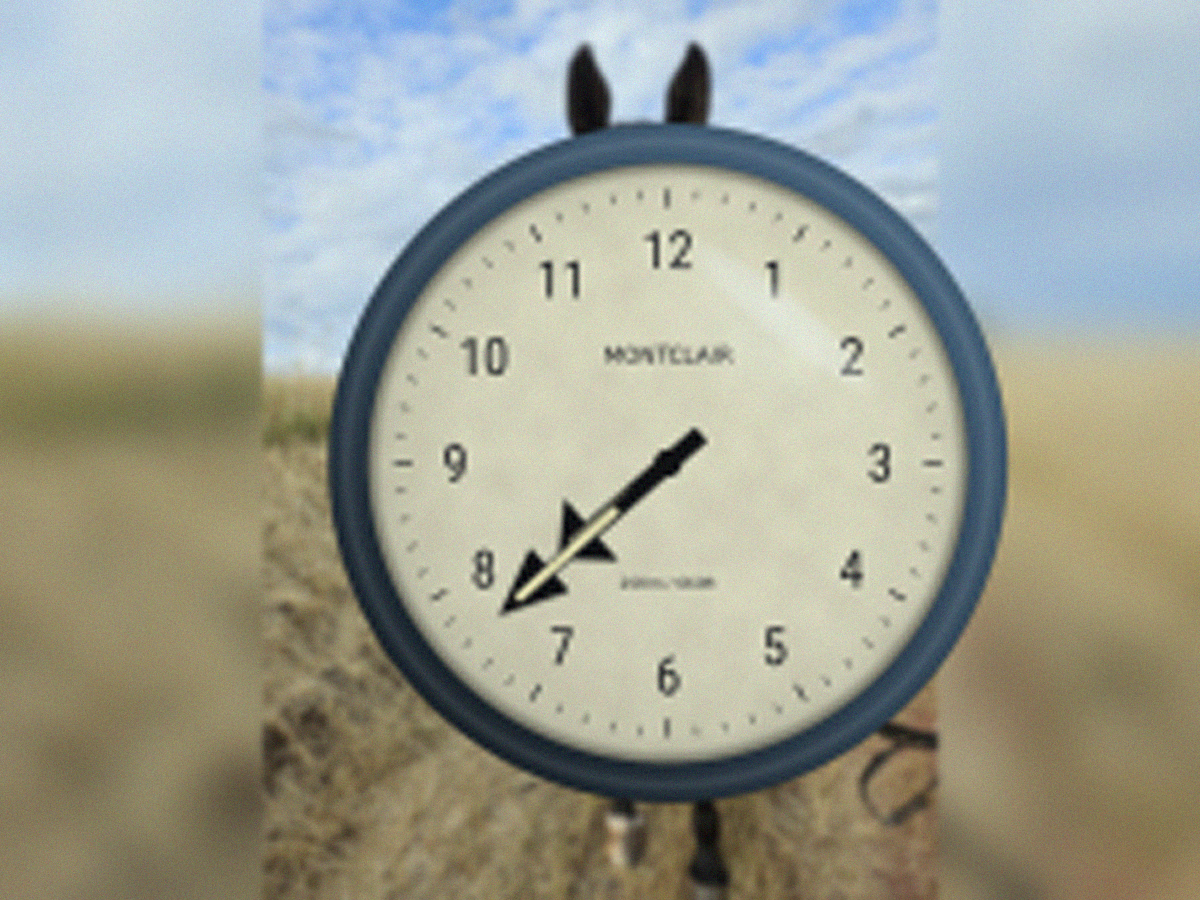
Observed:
7h38
